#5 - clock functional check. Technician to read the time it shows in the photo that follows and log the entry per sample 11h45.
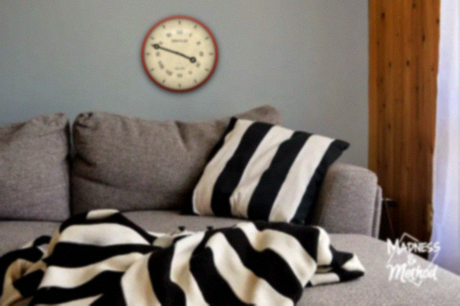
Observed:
3h48
